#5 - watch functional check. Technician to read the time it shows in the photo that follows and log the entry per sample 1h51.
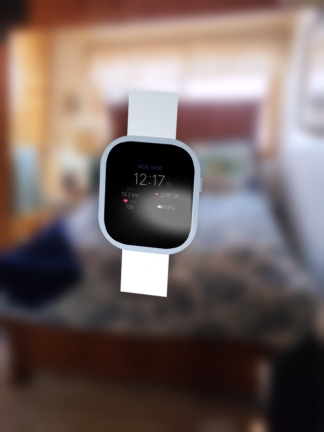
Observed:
12h17
